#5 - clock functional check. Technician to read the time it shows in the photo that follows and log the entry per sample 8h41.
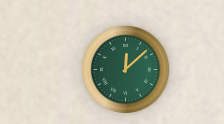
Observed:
12h08
